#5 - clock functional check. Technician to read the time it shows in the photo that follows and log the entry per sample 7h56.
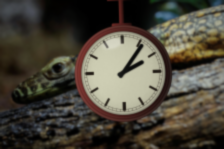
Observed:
2h06
